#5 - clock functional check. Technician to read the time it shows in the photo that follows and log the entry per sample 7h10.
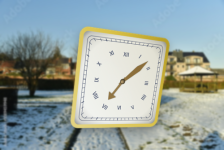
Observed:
7h08
